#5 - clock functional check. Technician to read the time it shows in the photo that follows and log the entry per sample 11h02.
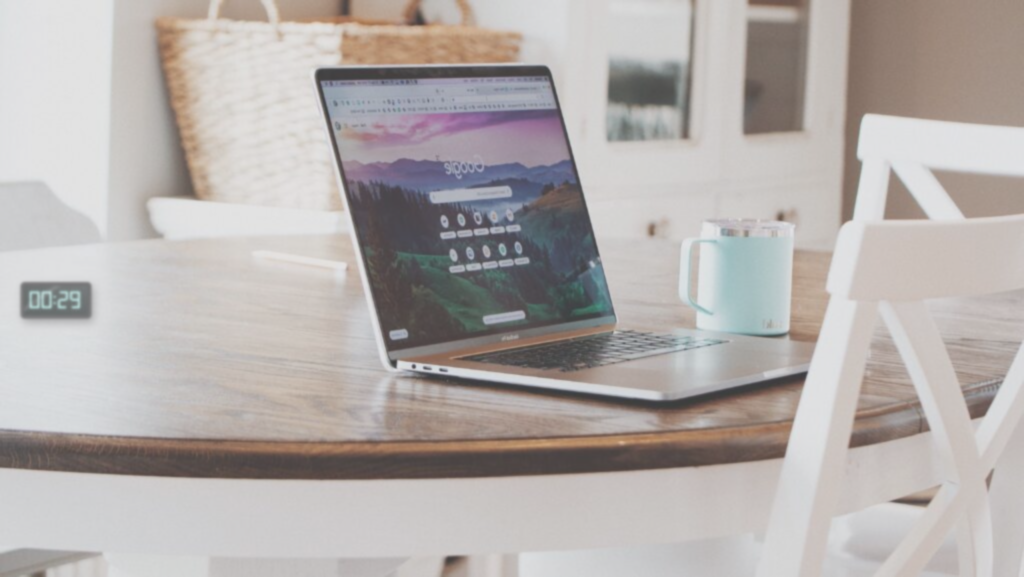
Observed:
0h29
